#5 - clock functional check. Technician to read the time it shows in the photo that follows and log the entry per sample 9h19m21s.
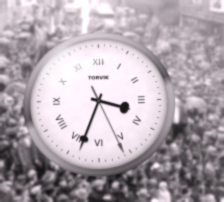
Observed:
3h33m26s
